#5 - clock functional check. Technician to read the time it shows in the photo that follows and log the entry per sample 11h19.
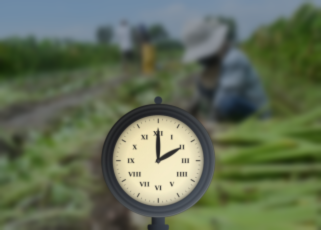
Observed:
2h00
